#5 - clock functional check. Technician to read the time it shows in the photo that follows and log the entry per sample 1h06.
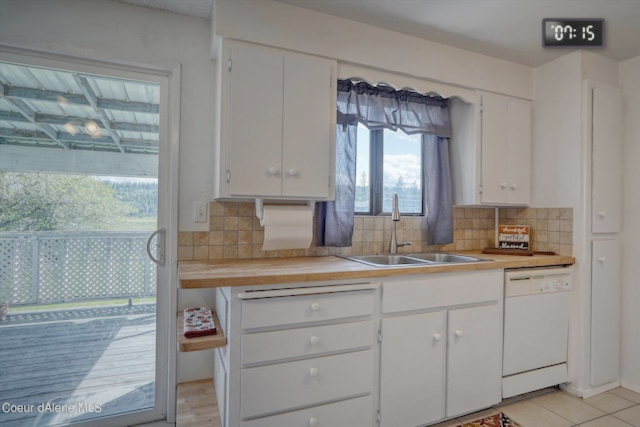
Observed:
7h15
